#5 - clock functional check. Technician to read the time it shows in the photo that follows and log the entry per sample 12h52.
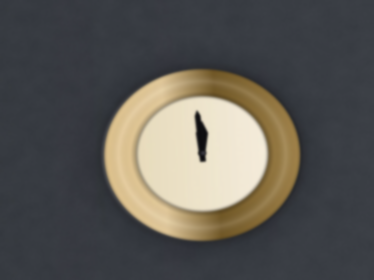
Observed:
11h59
